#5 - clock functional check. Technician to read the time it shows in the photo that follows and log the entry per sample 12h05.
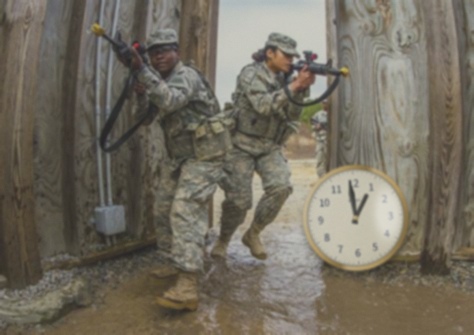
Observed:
12h59
